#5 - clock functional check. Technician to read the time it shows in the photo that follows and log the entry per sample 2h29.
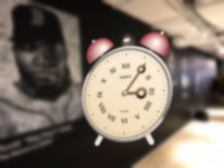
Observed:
3h06
